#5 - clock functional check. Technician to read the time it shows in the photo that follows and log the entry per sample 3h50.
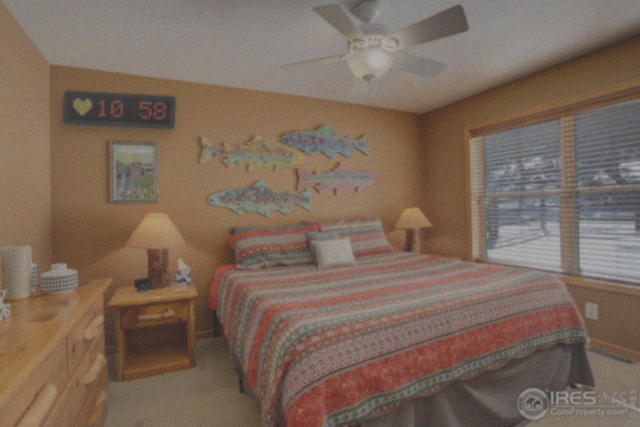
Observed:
10h58
